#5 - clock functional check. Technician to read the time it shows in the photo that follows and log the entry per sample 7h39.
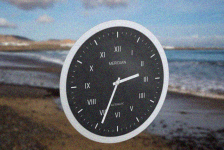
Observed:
2h34
